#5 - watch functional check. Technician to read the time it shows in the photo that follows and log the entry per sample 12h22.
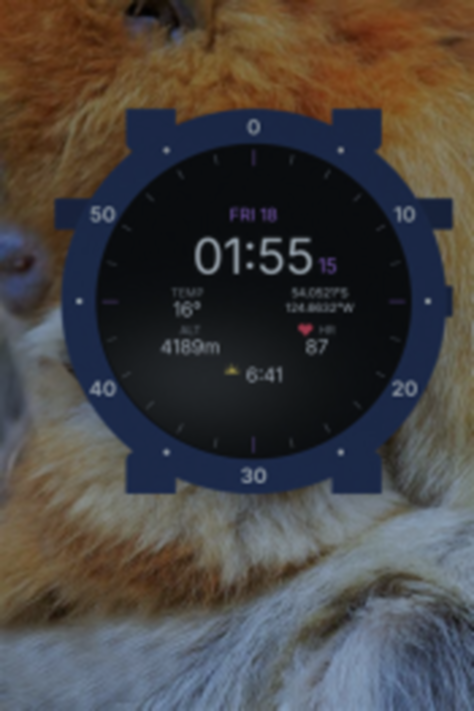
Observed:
1h55
